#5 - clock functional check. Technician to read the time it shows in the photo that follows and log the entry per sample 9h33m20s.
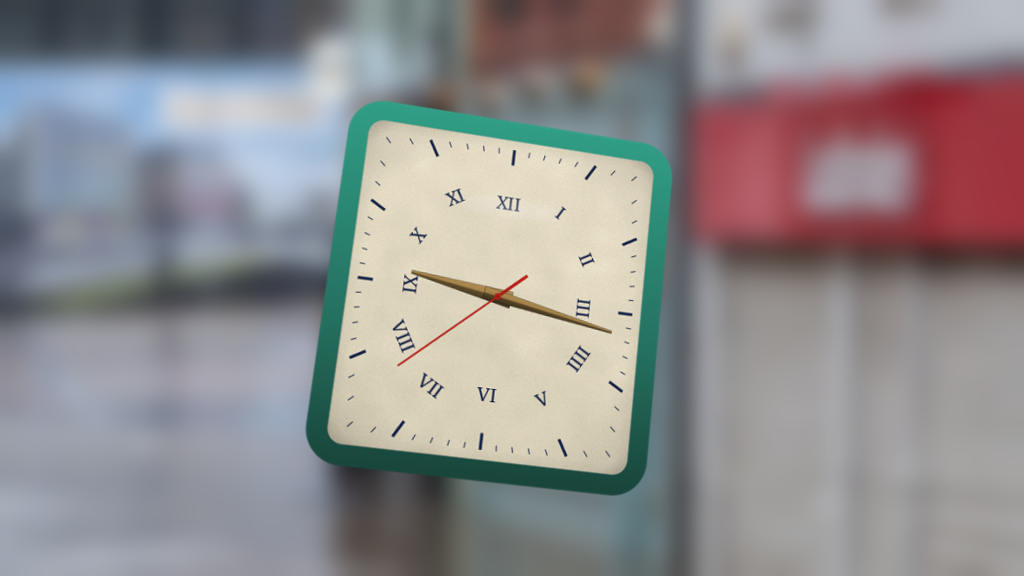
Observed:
9h16m38s
